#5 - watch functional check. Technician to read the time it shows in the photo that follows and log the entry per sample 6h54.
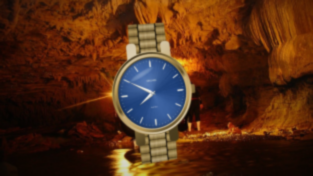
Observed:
7h50
